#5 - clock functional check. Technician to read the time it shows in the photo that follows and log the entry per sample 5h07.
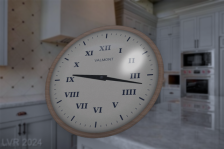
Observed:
9h17
